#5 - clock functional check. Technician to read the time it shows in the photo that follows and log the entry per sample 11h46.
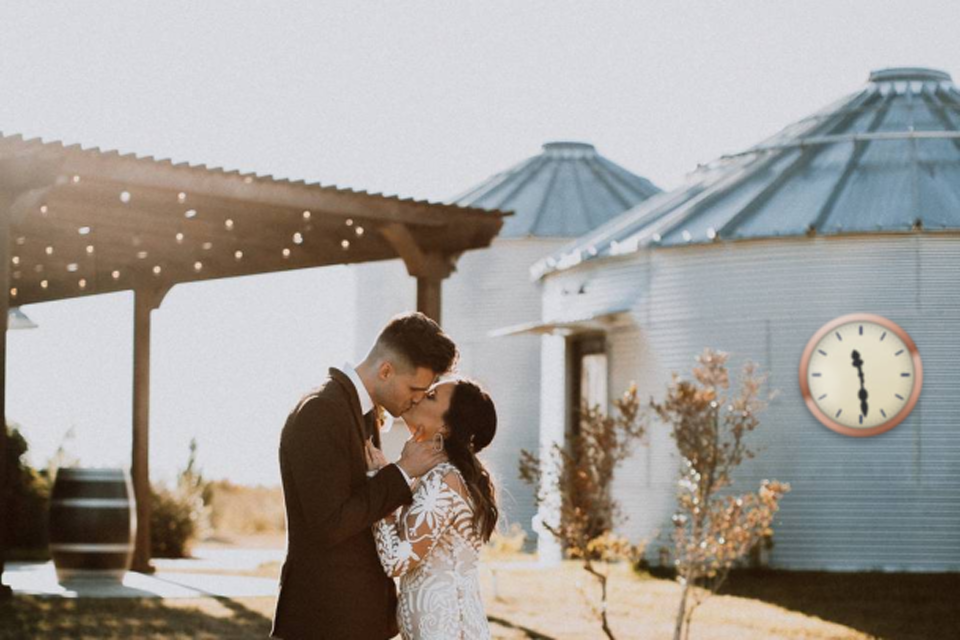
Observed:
11h29
